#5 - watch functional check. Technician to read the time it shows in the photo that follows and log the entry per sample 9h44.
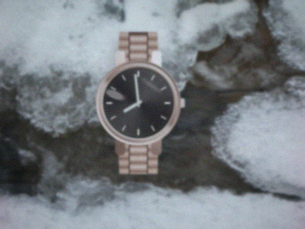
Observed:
7h59
